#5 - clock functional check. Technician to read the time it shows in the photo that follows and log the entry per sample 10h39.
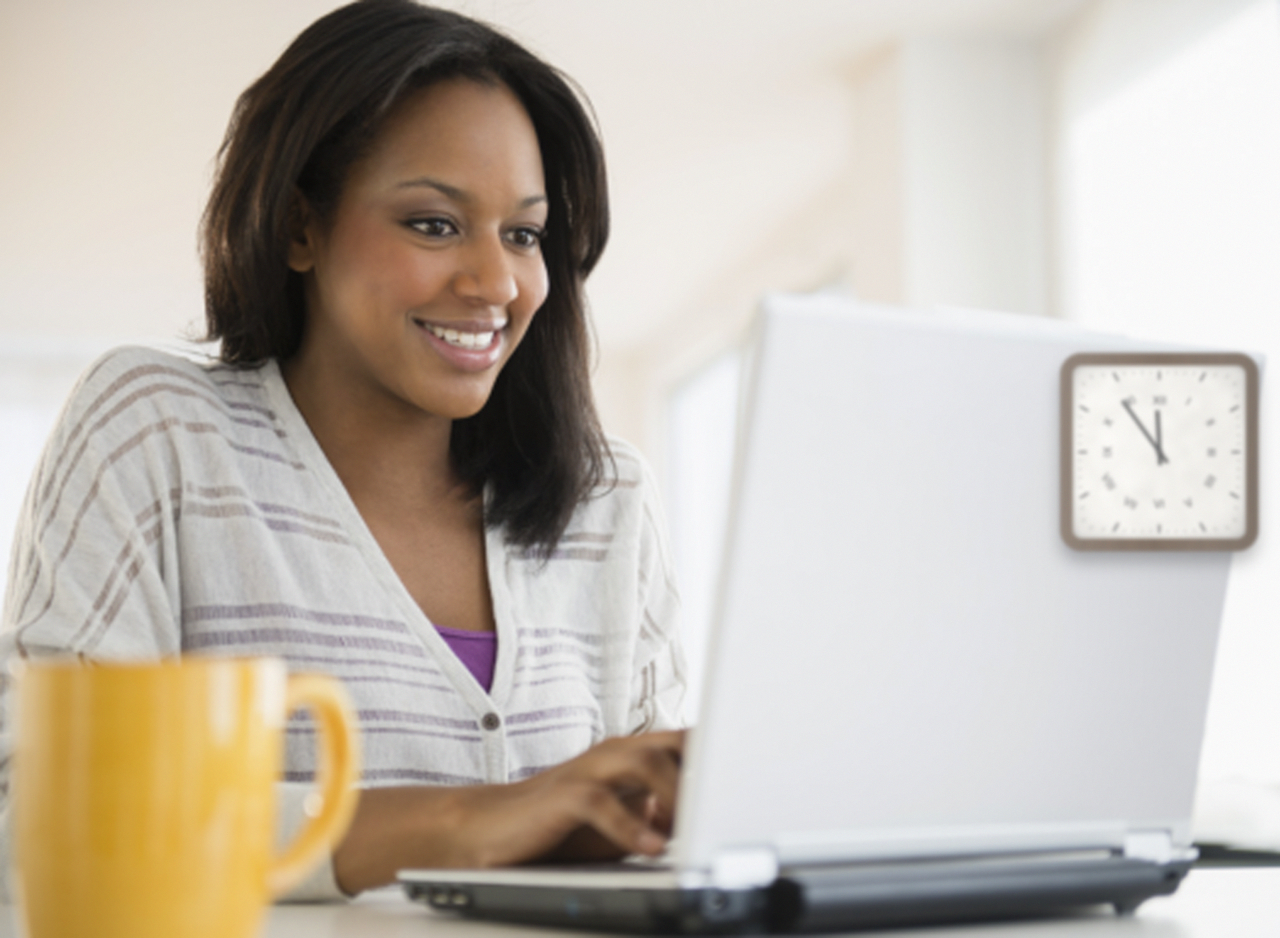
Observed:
11h54
